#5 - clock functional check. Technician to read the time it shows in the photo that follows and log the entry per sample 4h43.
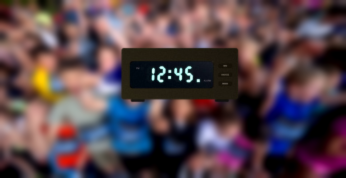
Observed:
12h45
